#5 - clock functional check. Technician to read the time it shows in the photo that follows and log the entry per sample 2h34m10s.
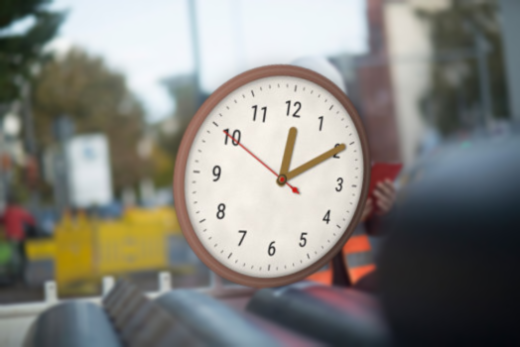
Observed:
12h09m50s
